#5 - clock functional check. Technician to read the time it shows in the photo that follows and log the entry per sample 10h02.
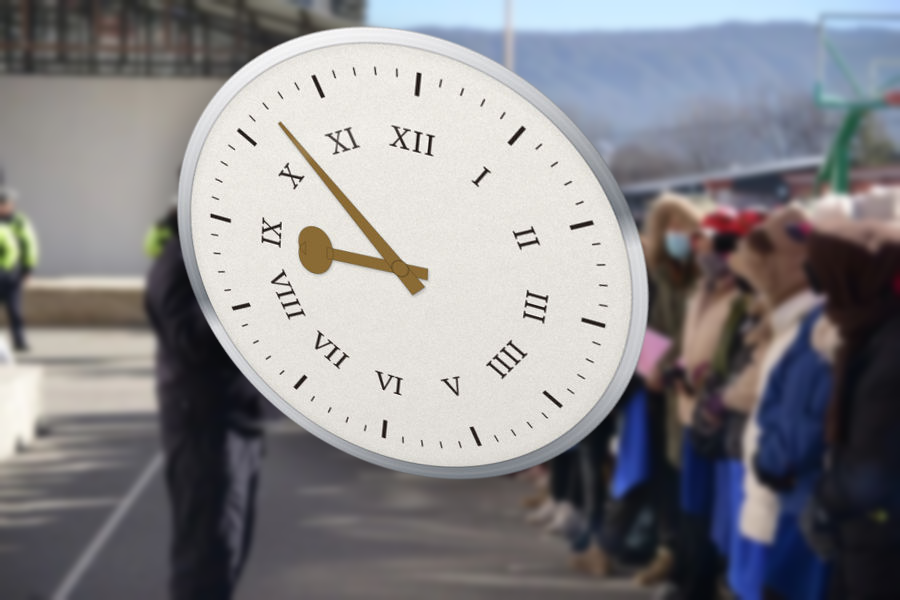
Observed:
8h52
